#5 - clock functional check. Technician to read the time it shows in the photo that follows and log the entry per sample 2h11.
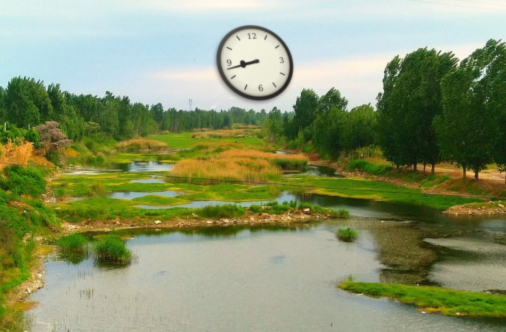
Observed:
8h43
